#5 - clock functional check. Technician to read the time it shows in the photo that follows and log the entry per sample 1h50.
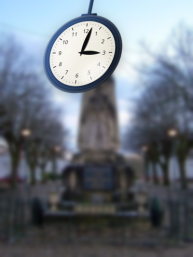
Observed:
3h02
